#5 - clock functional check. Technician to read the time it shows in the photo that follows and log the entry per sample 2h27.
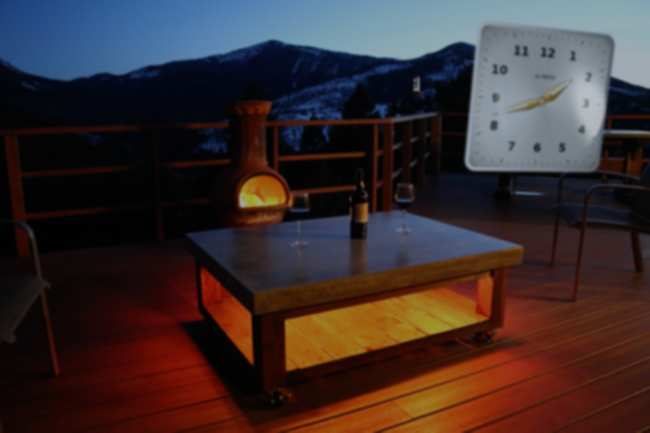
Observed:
1h42
